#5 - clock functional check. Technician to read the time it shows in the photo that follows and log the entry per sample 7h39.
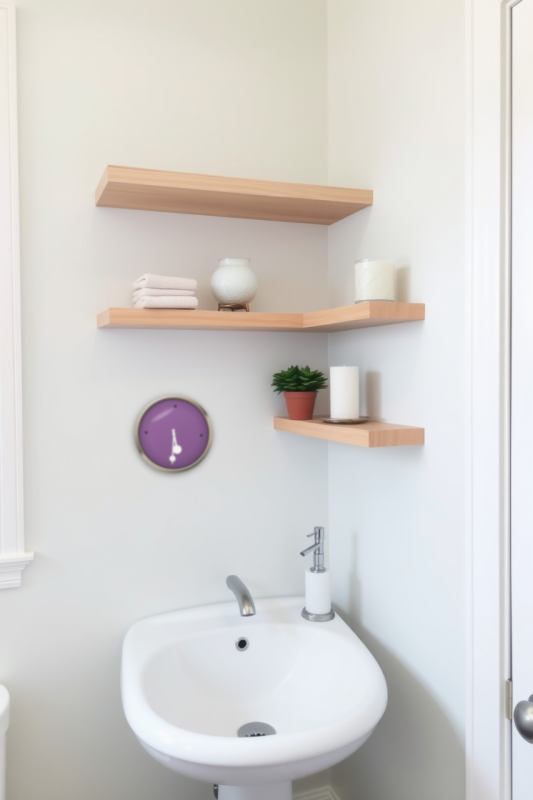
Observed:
5h30
